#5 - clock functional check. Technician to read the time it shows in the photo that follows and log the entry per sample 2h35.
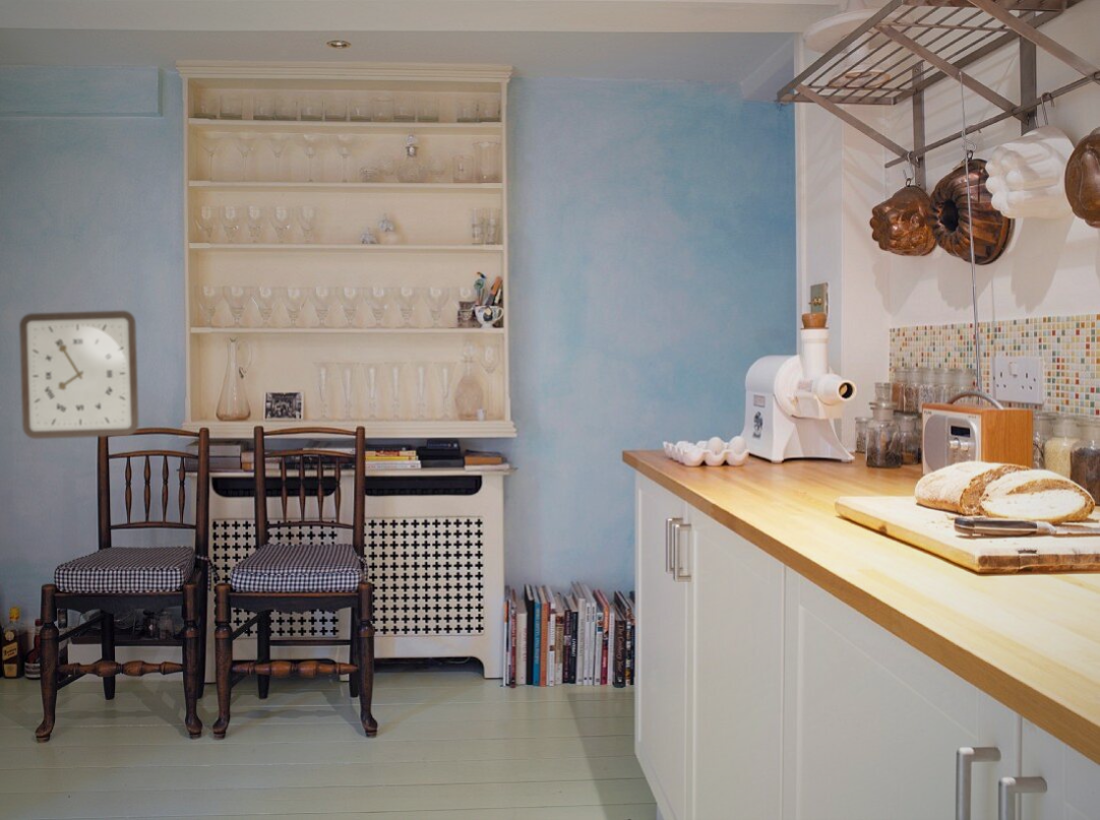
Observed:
7h55
